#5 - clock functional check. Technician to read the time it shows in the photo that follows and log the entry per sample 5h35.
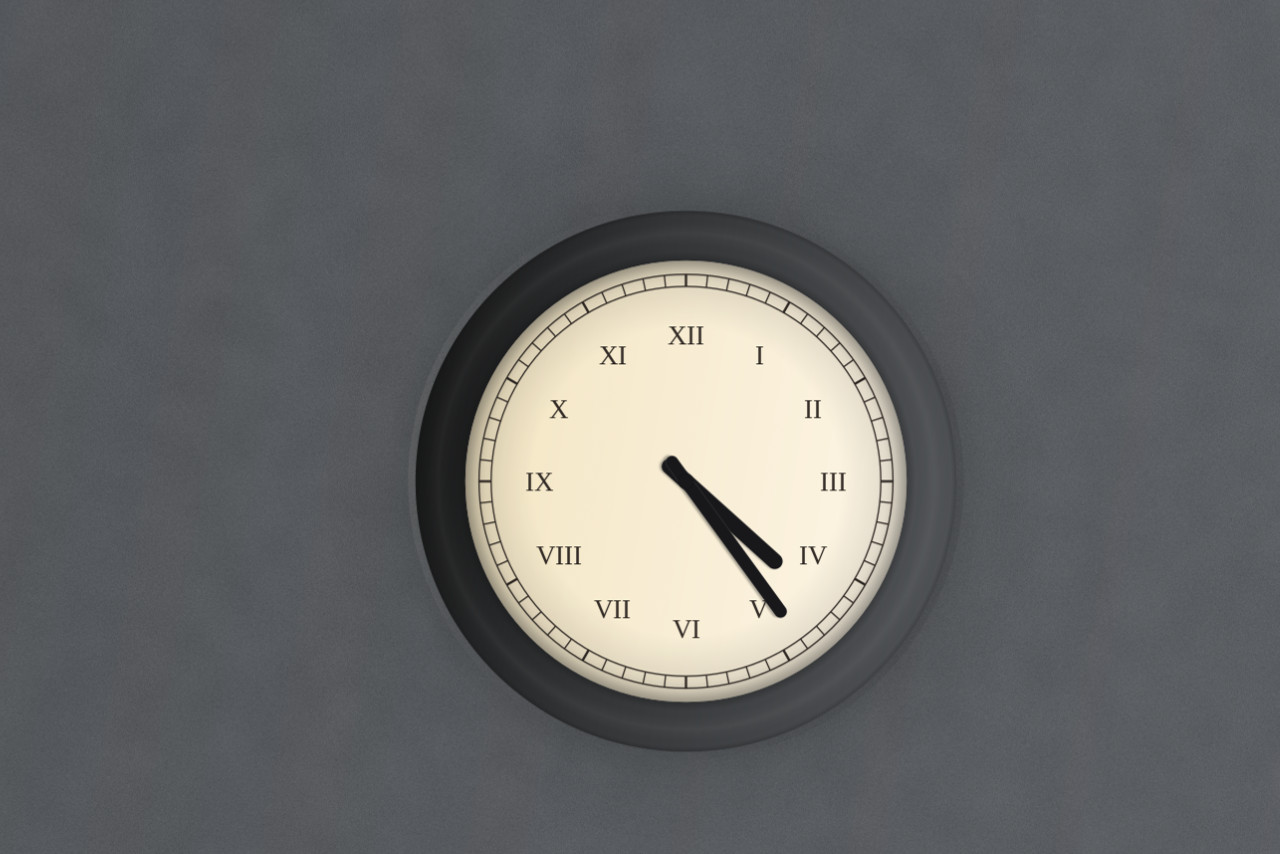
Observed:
4h24
